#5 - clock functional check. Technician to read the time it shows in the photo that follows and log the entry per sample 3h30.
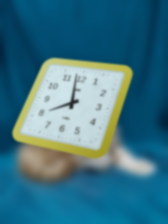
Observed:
7h58
